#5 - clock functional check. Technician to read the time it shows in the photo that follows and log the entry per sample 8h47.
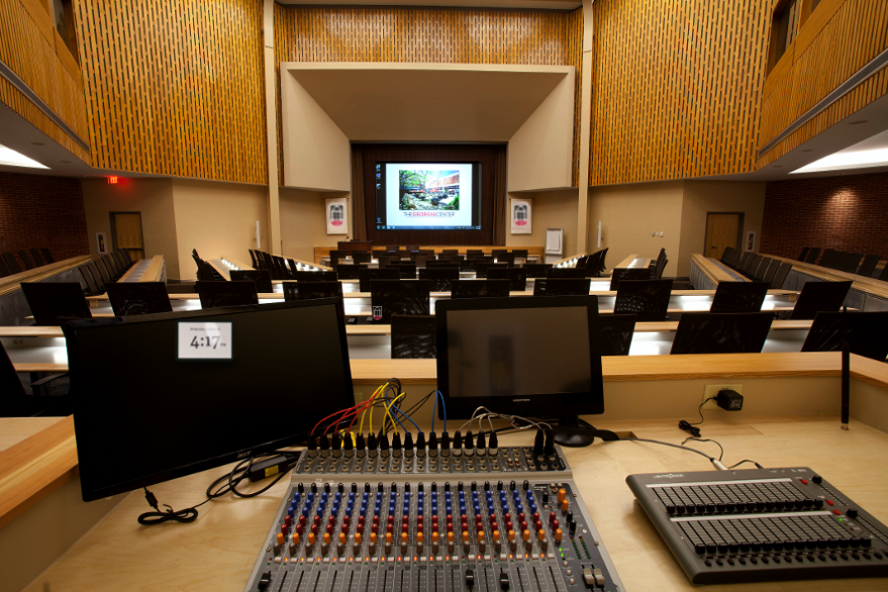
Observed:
4h17
